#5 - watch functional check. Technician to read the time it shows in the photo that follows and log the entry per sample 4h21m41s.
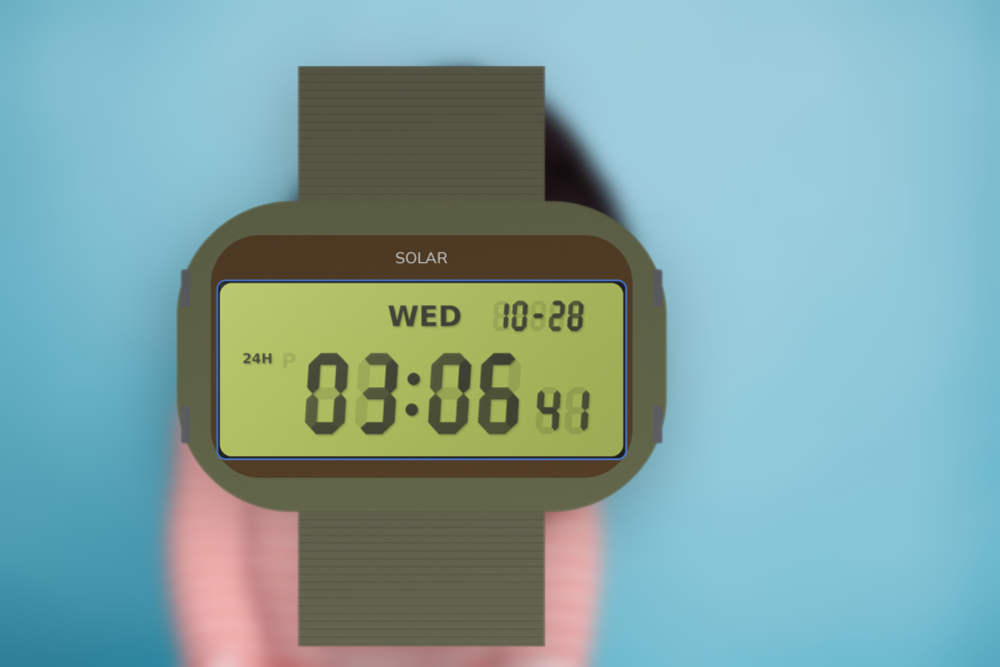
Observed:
3h06m41s
